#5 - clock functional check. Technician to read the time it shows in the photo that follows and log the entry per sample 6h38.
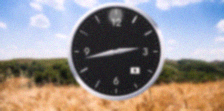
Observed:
2h43
